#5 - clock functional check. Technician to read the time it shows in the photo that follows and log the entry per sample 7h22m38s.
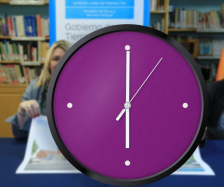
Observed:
6h00m06s
